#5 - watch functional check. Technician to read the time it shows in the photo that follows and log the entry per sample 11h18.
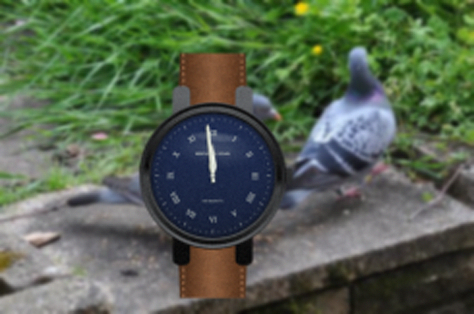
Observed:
11h59
